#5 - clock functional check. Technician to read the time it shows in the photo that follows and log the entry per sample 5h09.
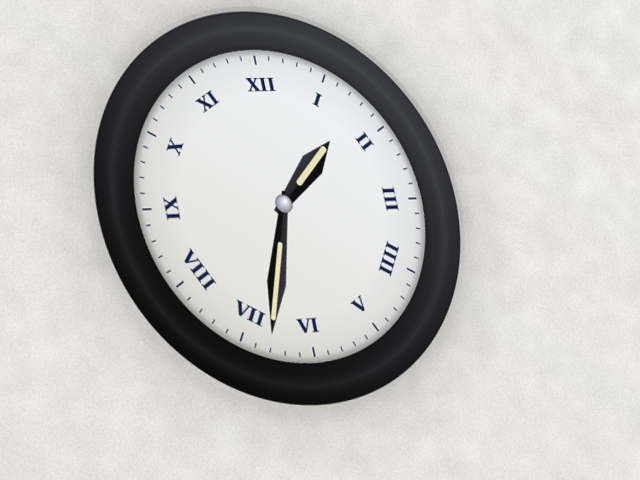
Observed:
1h33
